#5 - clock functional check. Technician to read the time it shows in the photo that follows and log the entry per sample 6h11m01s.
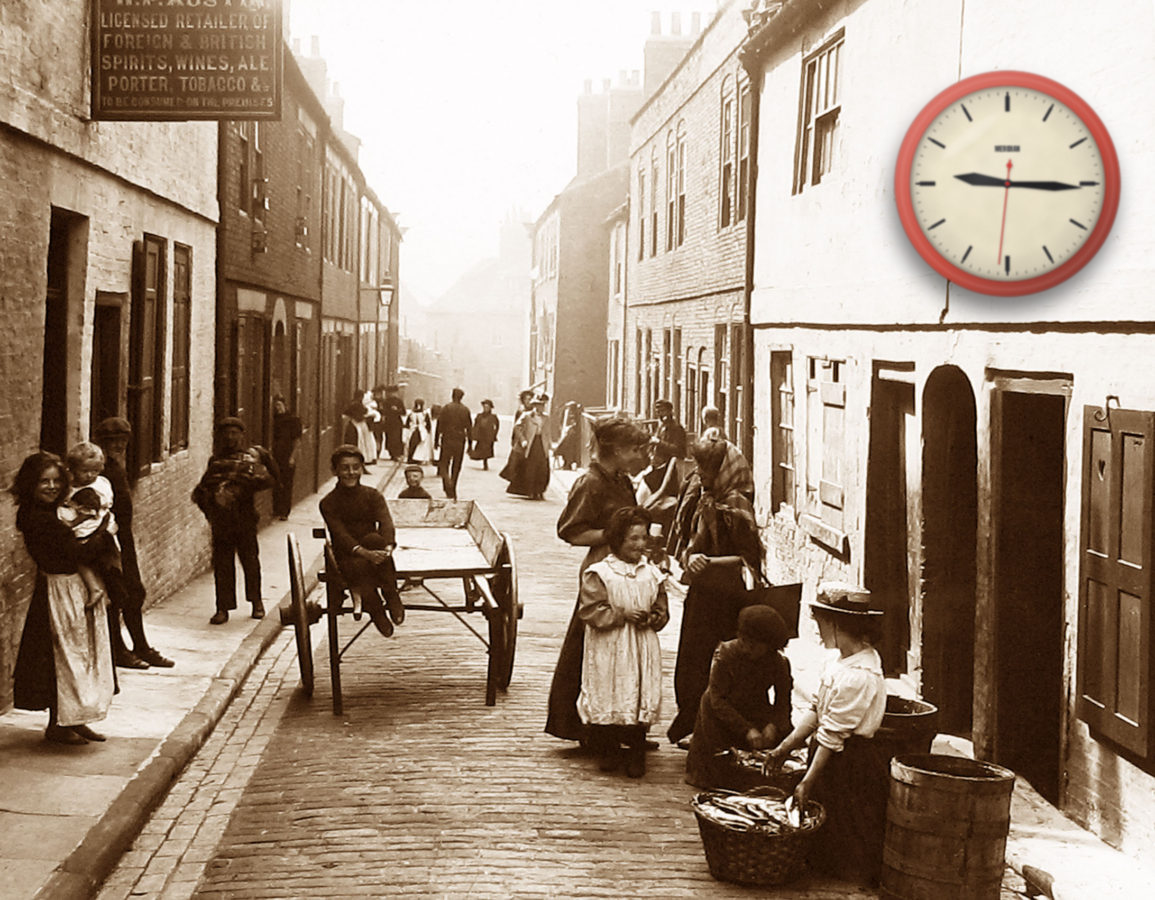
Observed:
9h15m31s
